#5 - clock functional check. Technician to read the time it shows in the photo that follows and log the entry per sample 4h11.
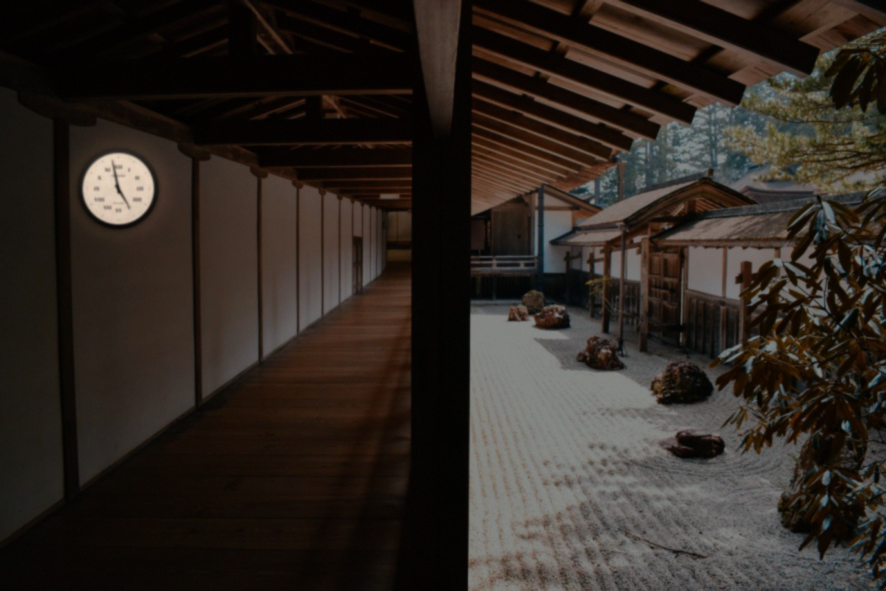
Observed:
4h58
